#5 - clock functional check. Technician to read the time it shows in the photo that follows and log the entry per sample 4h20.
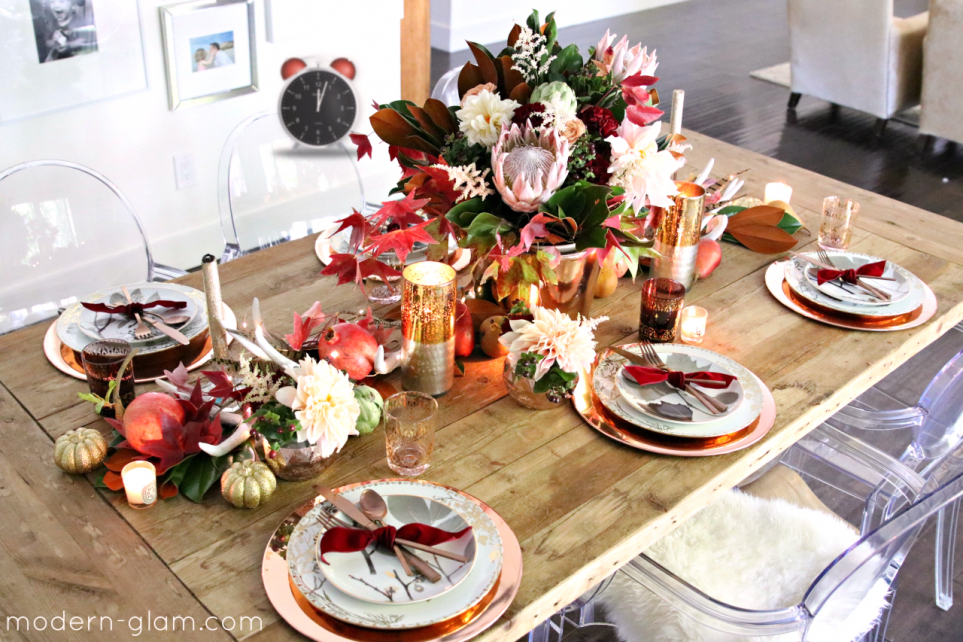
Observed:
12h03
